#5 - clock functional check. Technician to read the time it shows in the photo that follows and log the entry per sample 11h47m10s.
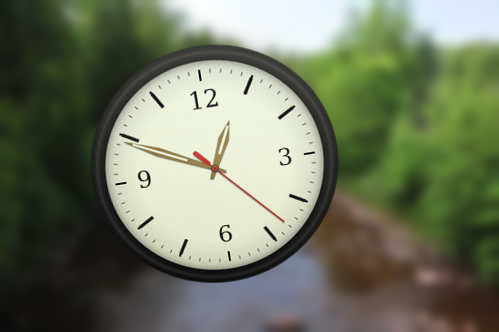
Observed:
12h49m23s
